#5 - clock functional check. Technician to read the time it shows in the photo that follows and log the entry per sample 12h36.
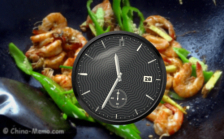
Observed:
11h34
